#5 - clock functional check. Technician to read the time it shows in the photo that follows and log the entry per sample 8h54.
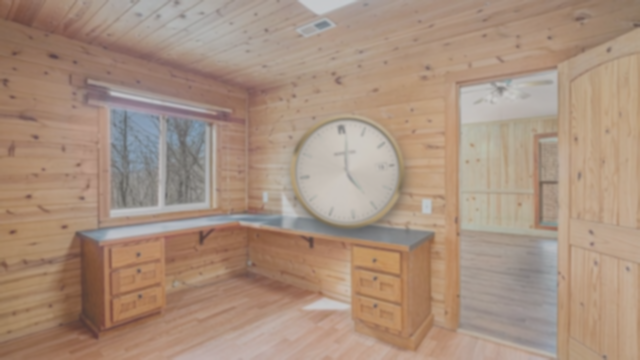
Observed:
5h01
